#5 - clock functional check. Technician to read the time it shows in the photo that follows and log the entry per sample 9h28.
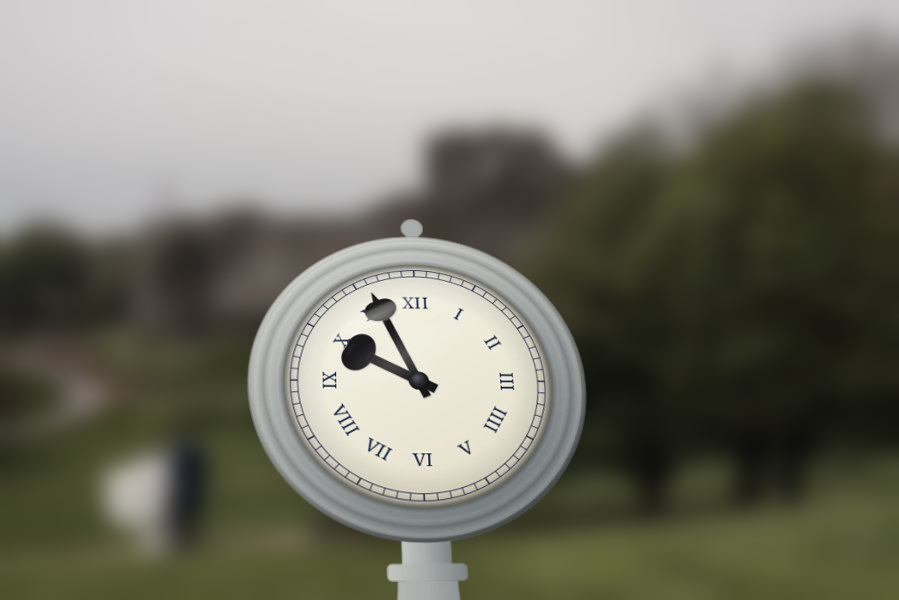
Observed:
9h56
